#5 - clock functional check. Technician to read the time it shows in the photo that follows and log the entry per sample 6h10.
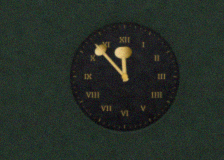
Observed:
11h53
